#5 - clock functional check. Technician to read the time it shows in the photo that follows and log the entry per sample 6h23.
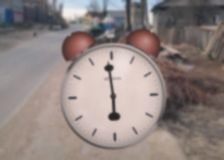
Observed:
5h59
